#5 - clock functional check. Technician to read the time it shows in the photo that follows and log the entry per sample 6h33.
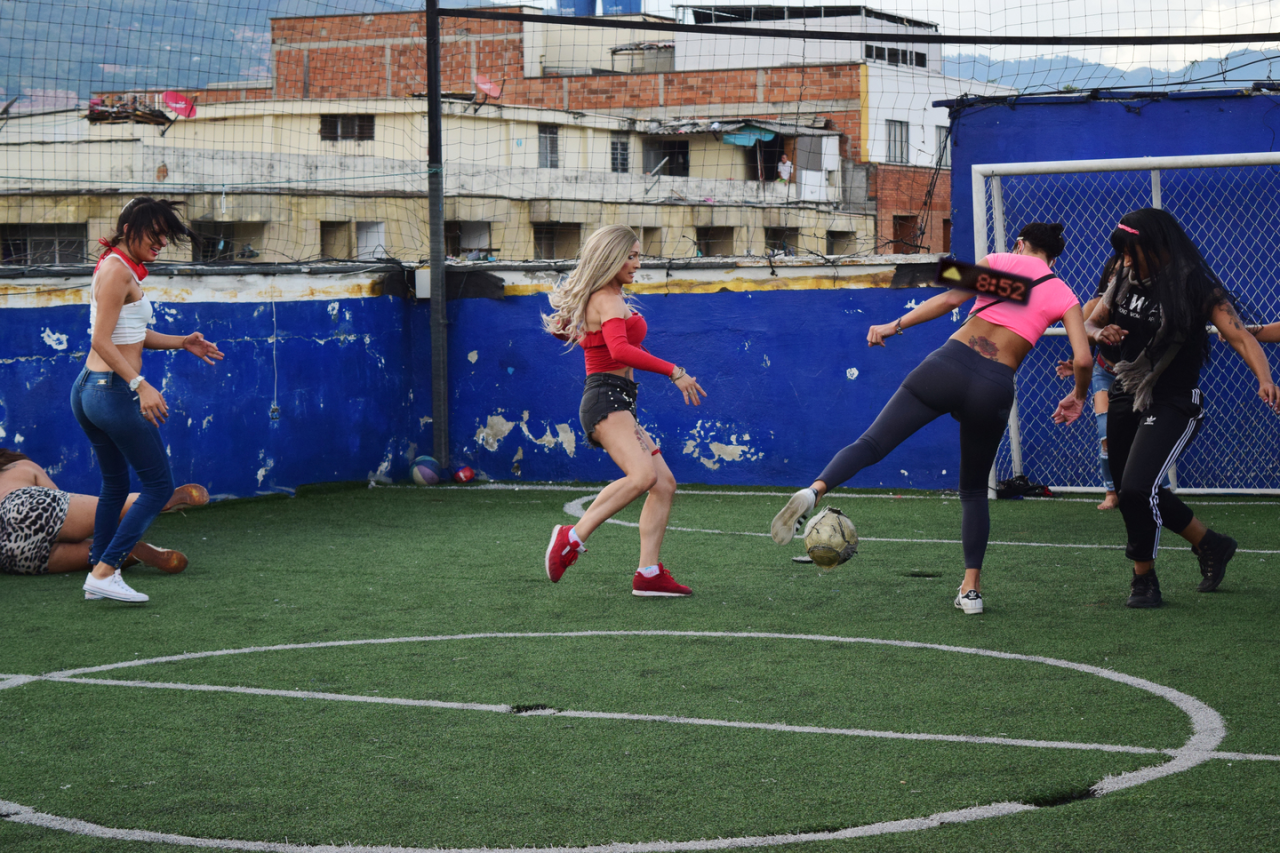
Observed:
8h52
